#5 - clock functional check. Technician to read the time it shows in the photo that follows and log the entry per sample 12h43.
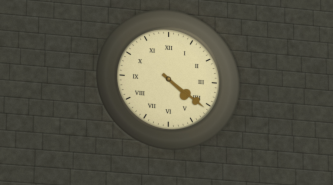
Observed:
4h21
